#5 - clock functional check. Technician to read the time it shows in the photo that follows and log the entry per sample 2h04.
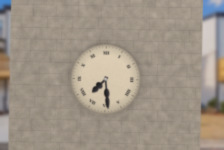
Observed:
7h29
